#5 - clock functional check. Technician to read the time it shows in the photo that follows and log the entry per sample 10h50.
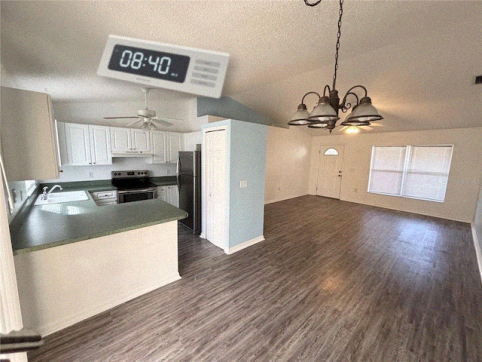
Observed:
8h40
